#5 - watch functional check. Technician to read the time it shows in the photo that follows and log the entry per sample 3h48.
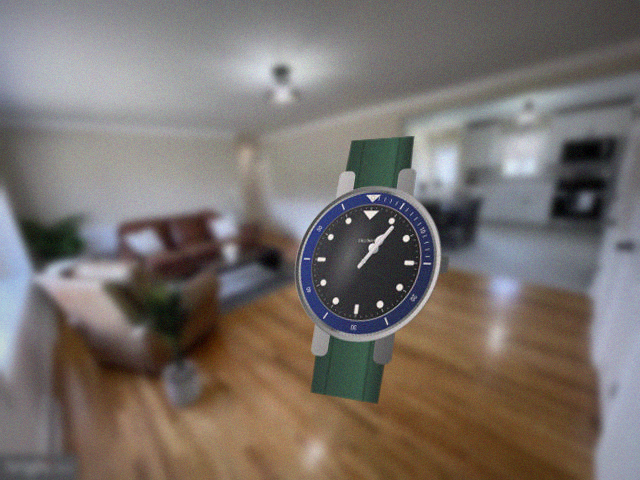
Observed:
1h06
